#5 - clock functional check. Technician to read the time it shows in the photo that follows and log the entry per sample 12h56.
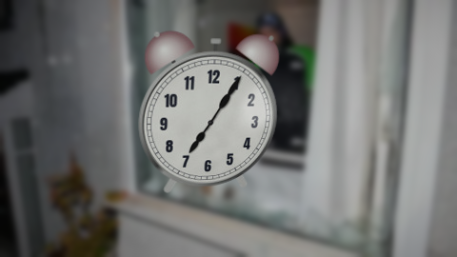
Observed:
7h05
